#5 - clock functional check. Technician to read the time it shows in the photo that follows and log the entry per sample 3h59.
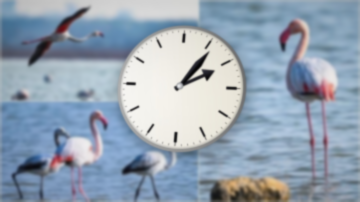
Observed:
2h06
